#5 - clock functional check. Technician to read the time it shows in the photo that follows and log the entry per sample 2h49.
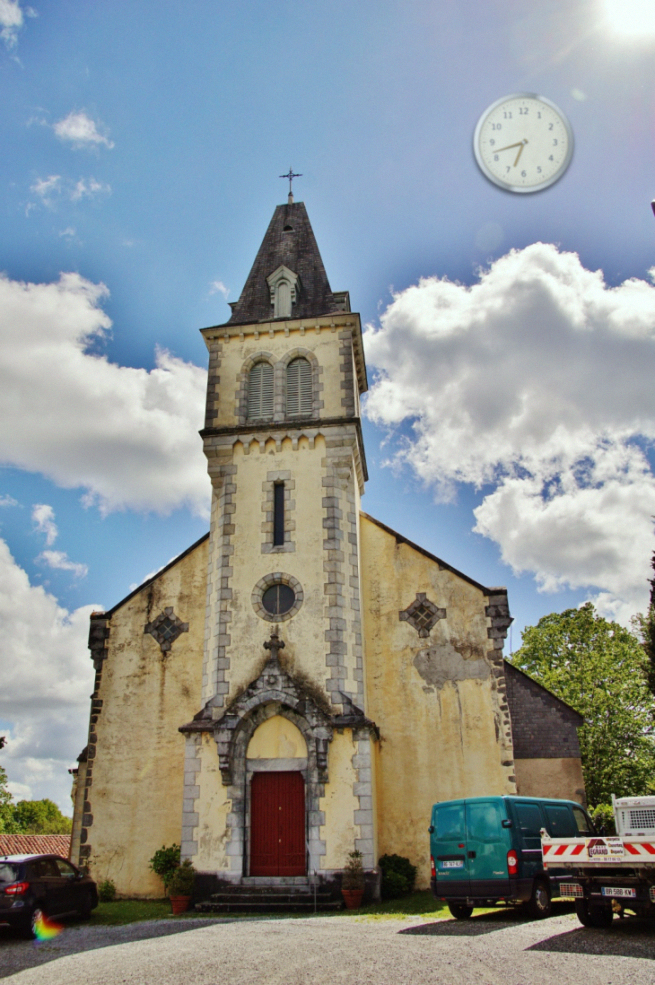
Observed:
6h42
